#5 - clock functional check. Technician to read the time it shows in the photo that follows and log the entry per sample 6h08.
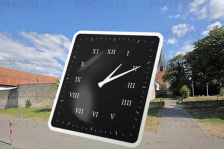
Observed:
1h10
